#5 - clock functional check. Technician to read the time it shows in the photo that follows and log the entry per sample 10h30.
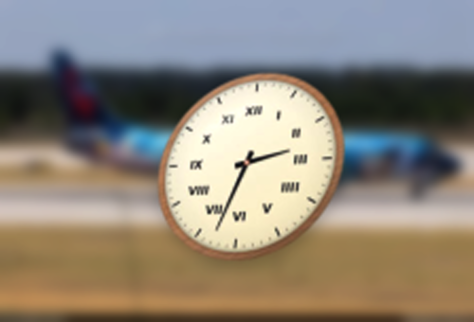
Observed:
2h33
